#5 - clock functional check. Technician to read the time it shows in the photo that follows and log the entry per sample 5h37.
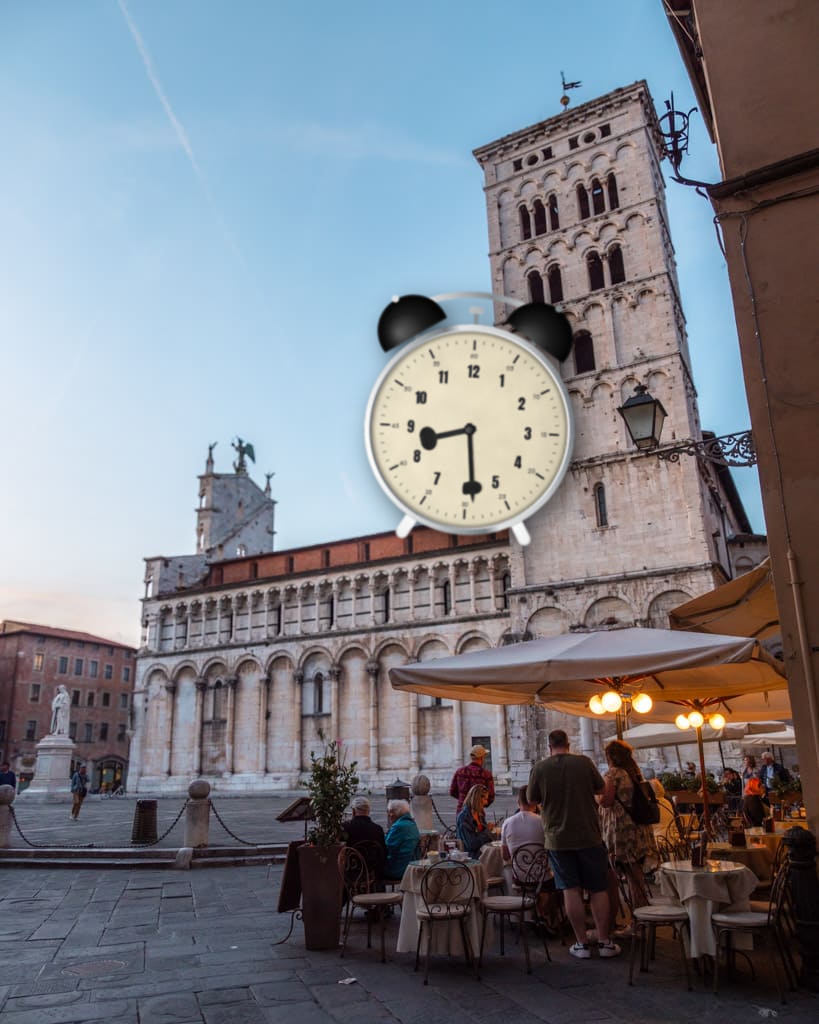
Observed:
8h29
